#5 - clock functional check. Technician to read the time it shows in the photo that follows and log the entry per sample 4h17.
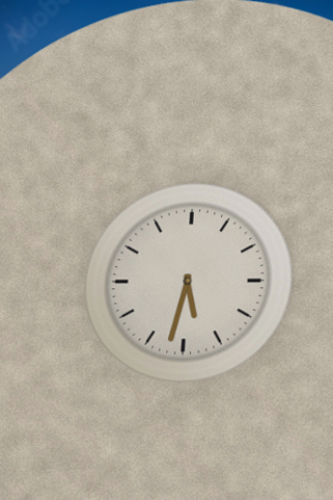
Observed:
5h32
